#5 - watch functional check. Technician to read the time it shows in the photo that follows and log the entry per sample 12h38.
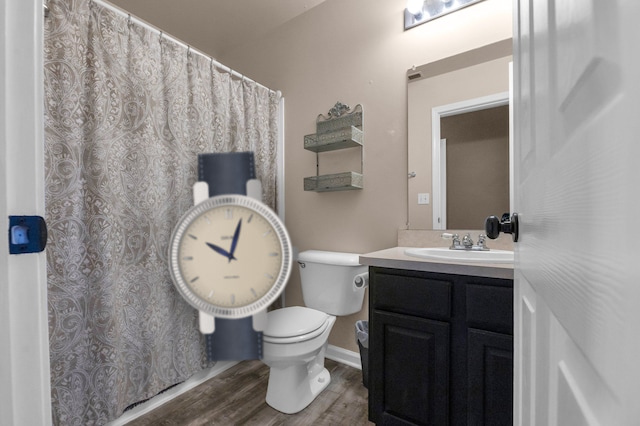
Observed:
10h03
